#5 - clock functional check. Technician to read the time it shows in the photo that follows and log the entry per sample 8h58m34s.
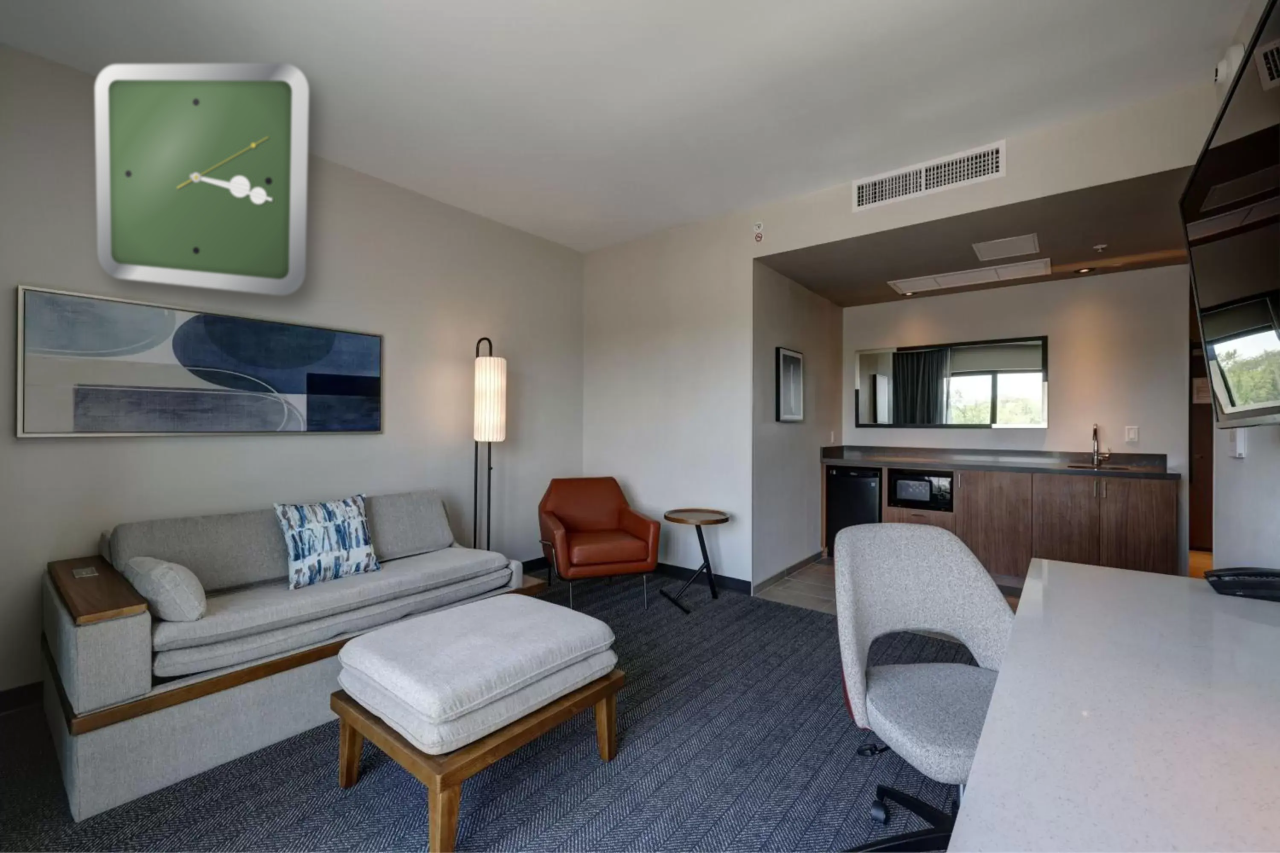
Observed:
3h17m10s
